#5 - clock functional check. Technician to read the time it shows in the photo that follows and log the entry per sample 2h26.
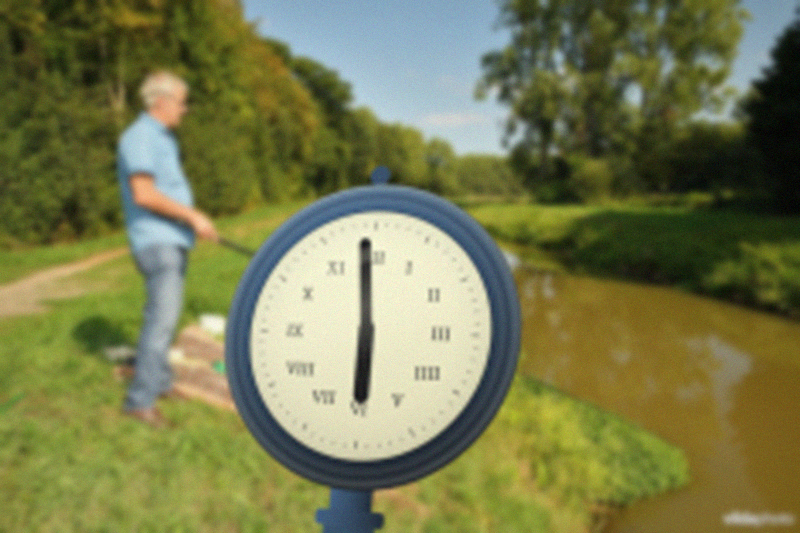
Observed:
5h59
